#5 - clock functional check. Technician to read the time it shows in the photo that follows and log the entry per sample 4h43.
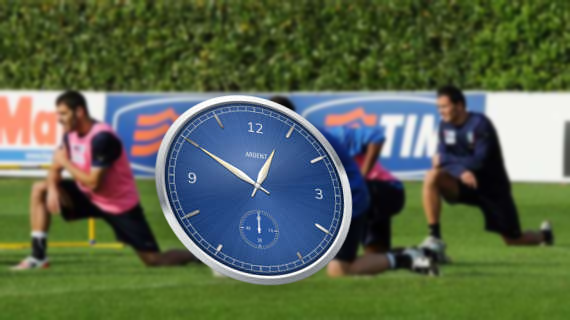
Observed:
12h50
